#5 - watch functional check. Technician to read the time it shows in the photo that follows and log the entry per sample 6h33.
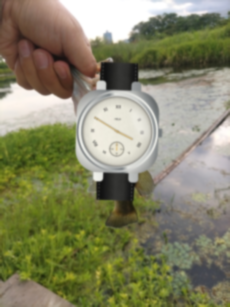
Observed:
3h50
